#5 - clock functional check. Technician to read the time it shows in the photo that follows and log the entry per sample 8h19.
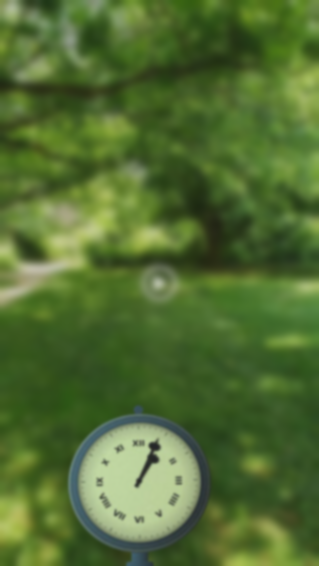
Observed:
1h04
